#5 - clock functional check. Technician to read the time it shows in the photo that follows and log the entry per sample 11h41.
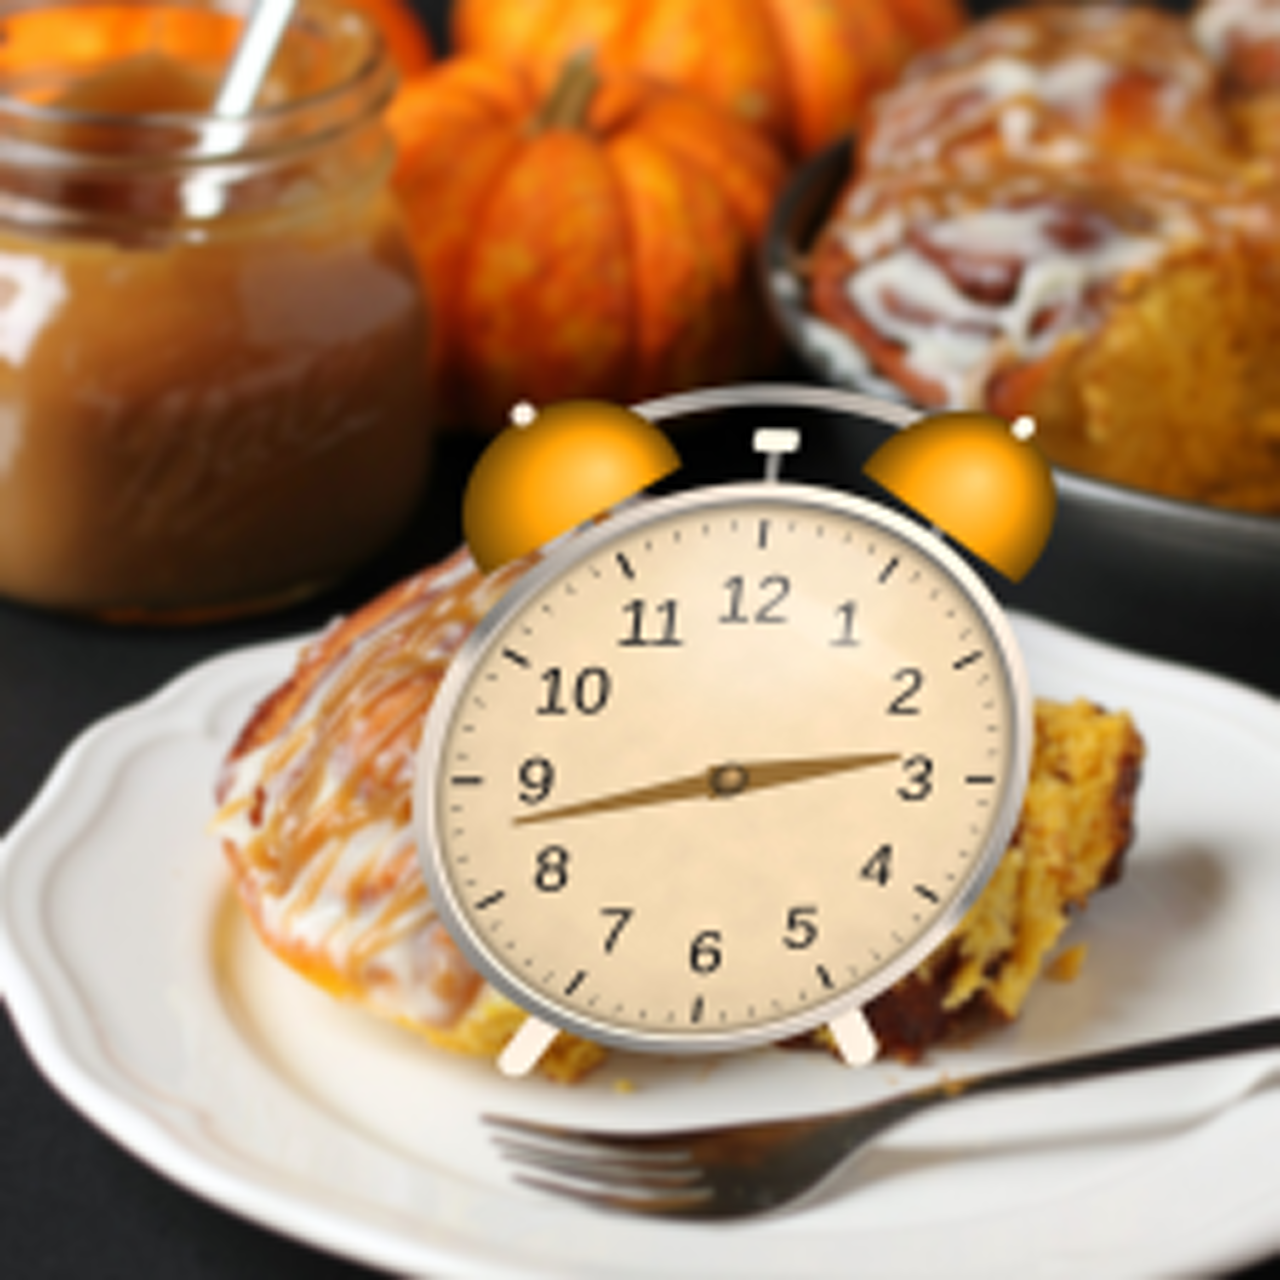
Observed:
2h43
